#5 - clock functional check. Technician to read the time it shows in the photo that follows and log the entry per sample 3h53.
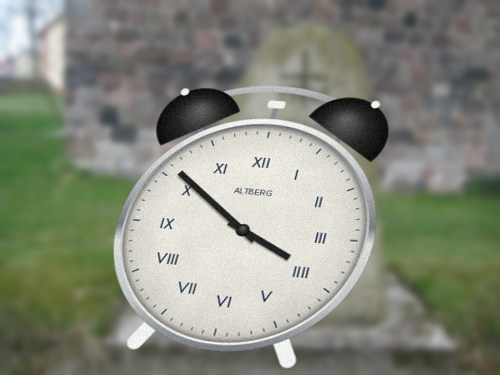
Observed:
3h51
